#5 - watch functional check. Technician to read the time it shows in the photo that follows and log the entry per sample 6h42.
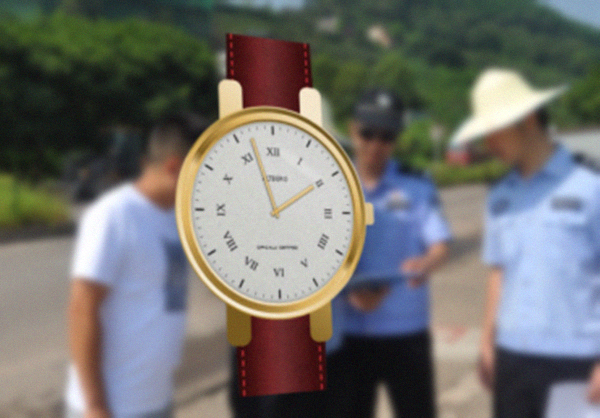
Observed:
1h57
